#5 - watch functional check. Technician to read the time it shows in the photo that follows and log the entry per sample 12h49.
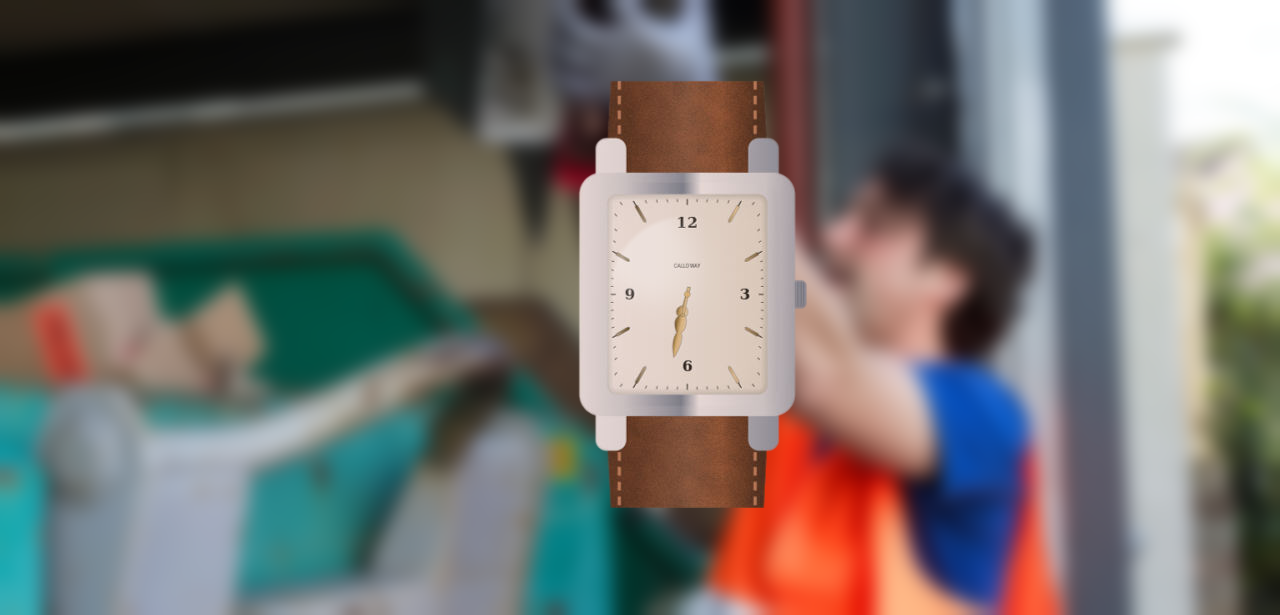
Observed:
6h32
